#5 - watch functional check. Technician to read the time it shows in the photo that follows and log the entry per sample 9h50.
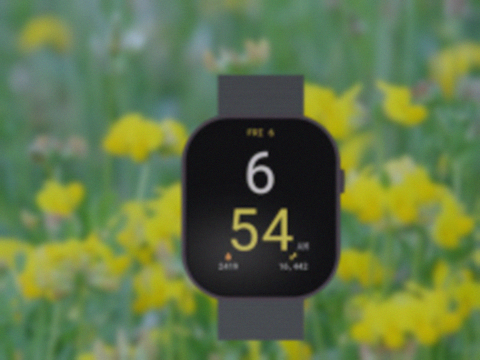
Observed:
6h54
